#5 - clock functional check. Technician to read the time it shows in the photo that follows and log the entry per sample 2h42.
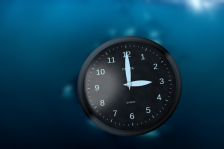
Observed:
3h00
